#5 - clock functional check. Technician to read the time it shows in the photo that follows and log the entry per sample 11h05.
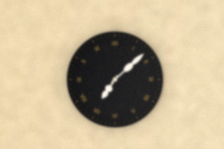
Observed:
7h08
